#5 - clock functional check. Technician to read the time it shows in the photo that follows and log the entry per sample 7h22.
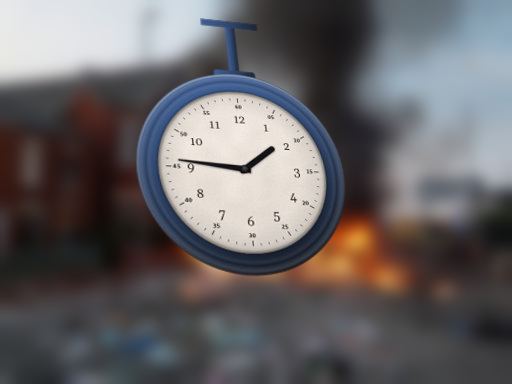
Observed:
1h46
